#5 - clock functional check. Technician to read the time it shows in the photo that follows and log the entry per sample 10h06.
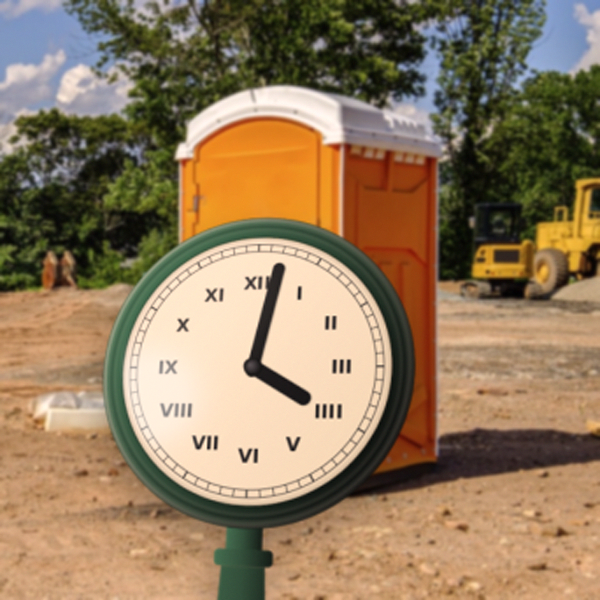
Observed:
4h02
